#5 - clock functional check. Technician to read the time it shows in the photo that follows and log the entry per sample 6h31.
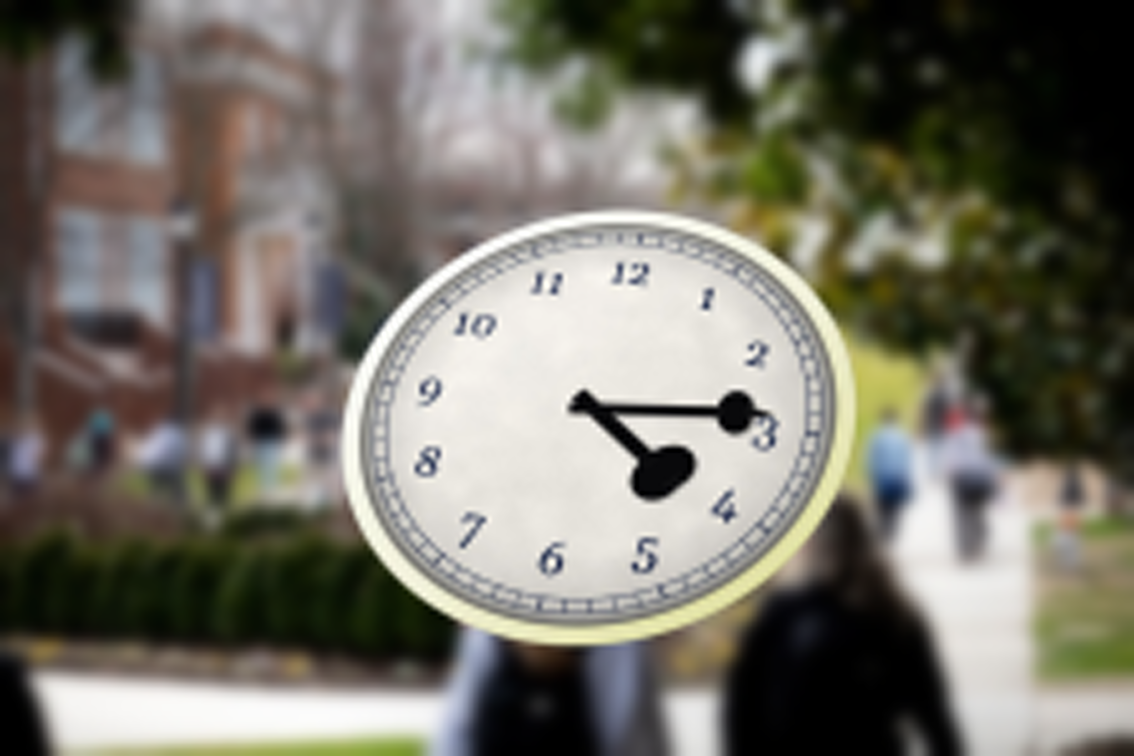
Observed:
4h14
